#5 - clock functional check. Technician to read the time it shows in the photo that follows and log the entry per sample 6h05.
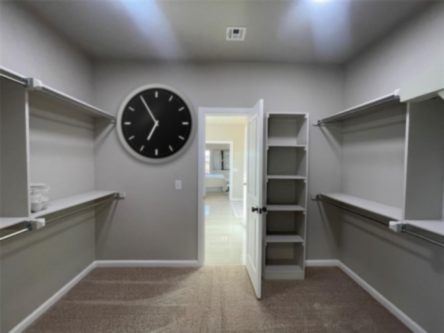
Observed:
6h55
